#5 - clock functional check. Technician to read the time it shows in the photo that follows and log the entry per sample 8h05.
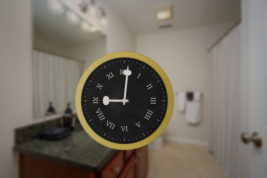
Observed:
9h01
